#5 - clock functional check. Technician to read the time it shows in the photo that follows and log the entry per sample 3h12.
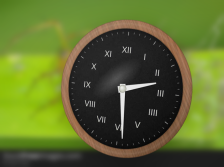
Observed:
2h29
